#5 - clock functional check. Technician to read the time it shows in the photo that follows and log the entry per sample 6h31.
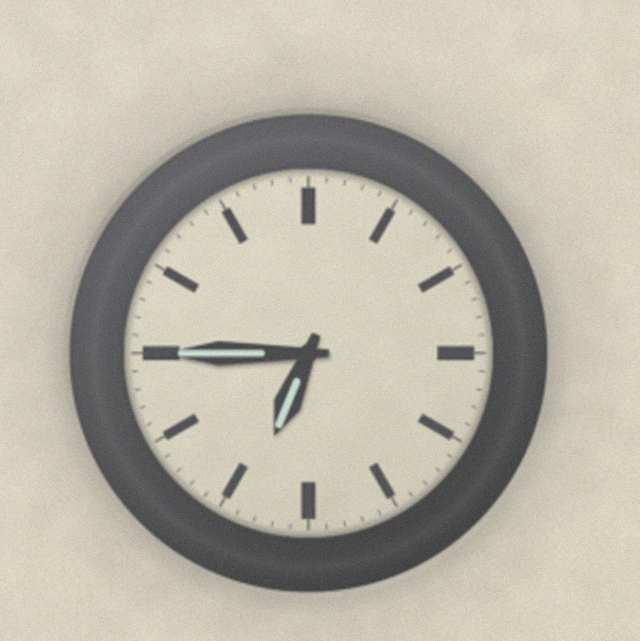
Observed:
6h45
